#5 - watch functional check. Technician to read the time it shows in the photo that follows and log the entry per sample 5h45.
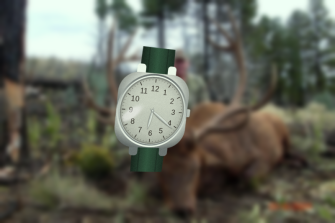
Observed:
6h21
